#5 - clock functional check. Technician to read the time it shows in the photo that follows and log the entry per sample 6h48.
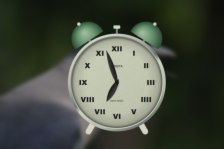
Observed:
6h57
